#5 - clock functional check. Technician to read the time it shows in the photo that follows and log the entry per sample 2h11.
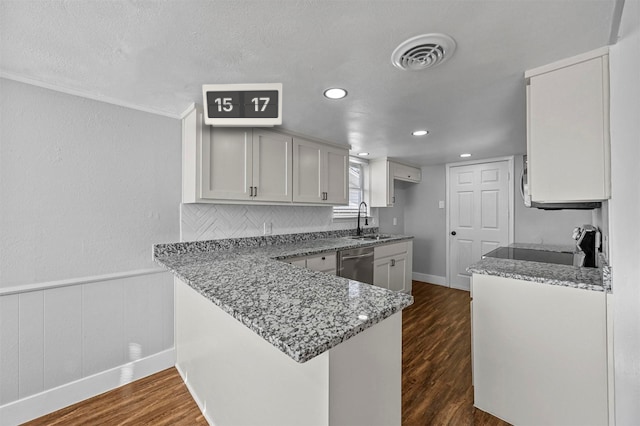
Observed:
15h17
